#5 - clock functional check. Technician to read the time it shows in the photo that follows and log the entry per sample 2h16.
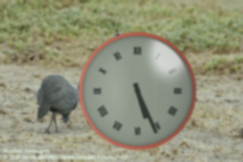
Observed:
5h26
